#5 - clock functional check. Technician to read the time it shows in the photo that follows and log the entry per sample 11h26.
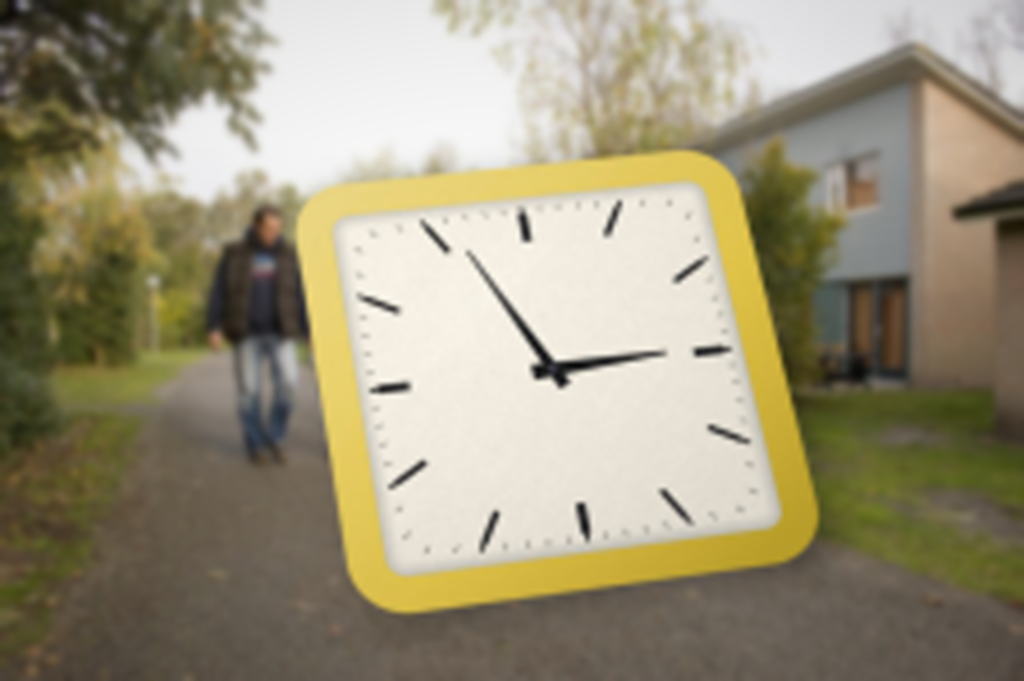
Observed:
2h56
